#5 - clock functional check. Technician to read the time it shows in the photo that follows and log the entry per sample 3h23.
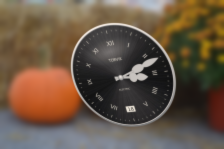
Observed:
3h12
